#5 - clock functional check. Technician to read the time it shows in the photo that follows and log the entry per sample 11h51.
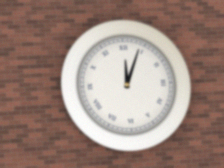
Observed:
12h04
